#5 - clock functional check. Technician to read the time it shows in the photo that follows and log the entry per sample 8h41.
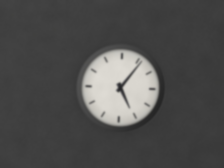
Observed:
5h06
